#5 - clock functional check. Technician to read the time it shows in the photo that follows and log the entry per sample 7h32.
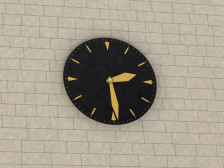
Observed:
2h29
